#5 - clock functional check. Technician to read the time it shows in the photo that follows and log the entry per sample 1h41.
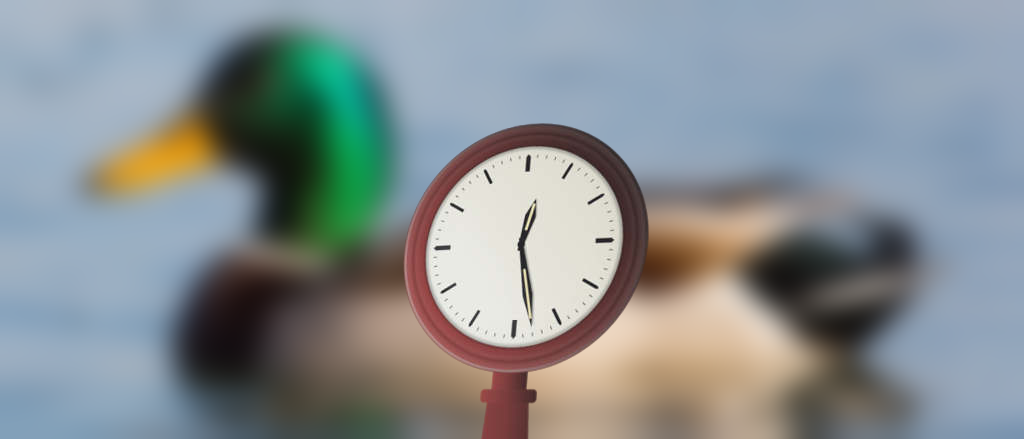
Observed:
12h28
